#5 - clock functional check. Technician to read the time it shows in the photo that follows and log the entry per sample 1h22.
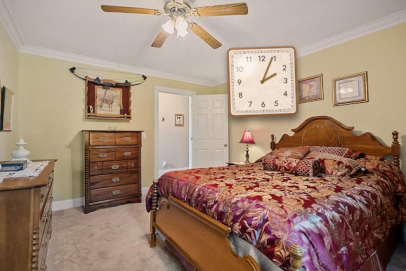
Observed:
2h04
